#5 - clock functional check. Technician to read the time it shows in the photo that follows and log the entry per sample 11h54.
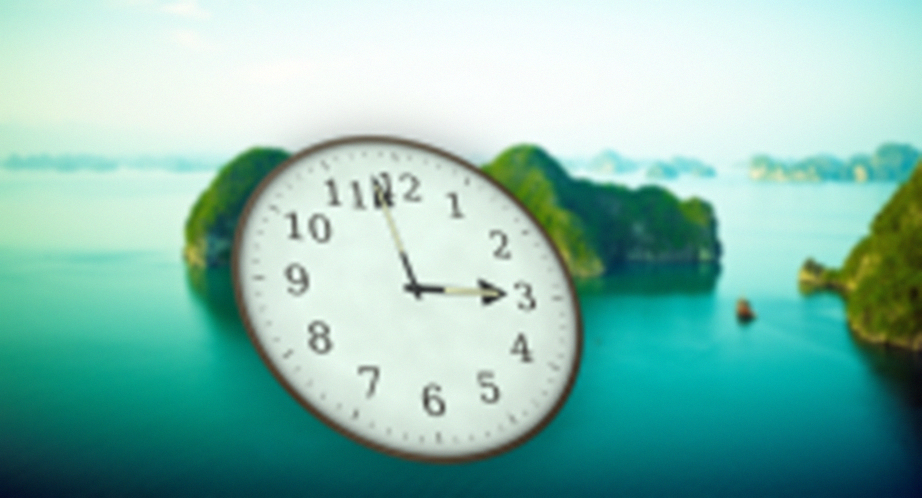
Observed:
2h58
